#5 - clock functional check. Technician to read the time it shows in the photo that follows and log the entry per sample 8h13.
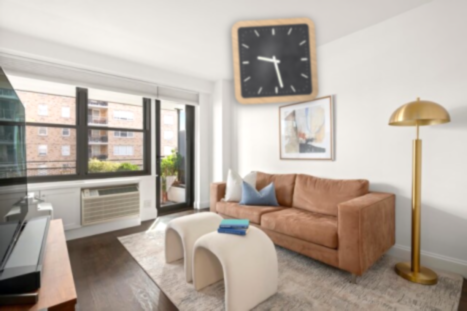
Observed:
9h28
